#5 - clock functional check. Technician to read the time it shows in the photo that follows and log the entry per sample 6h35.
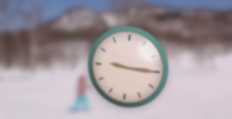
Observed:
9h15
